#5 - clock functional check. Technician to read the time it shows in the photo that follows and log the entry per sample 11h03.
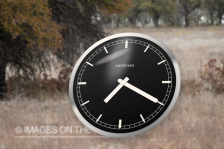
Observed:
7h20
